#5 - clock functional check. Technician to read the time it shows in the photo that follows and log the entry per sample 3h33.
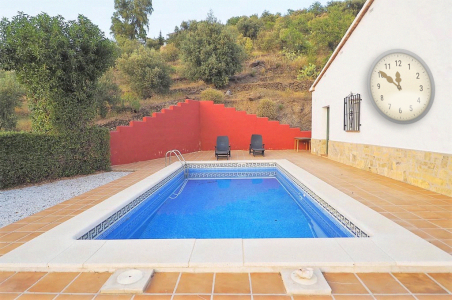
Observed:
11h51
